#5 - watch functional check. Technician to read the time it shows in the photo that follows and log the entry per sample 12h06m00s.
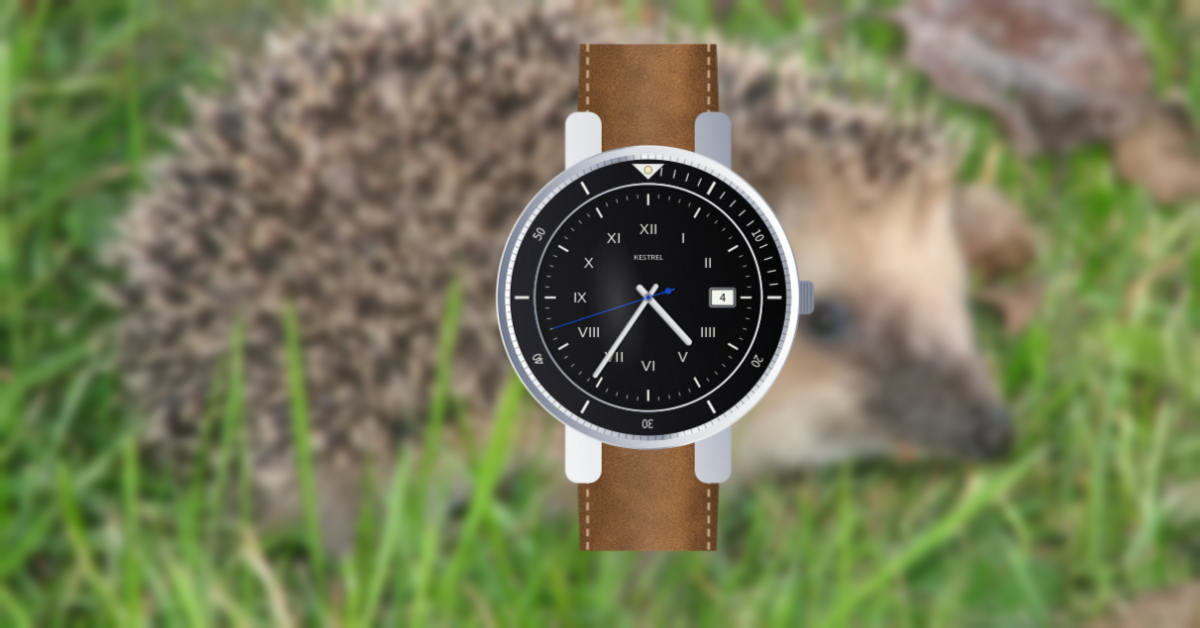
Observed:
4h35m42s
